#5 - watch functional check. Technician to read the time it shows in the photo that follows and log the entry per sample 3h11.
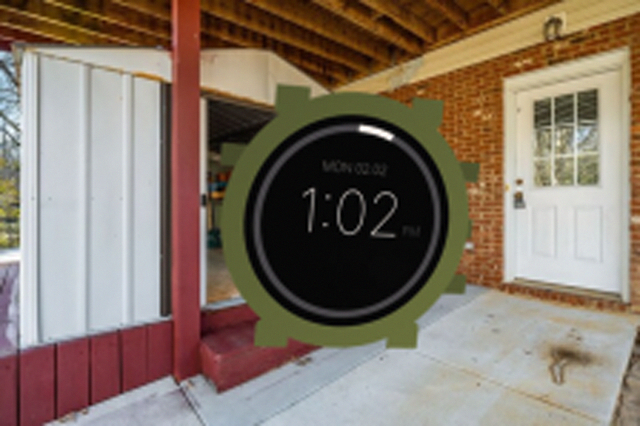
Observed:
1h02
